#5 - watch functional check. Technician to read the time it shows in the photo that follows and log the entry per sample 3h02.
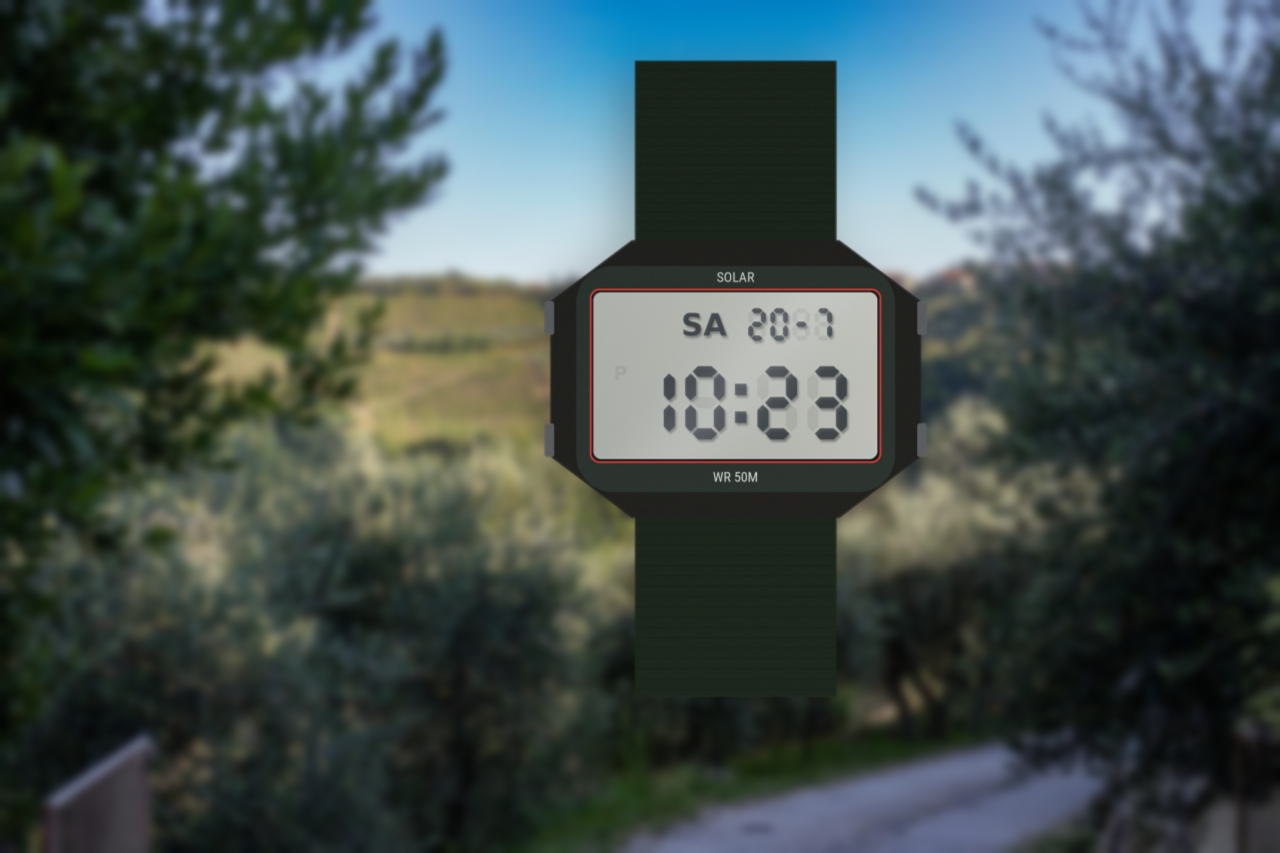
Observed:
10h23
